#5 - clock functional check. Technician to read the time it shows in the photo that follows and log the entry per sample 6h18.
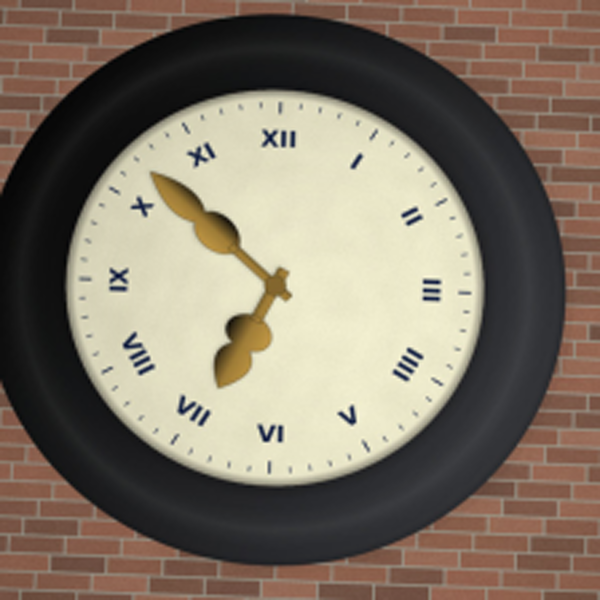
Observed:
6h52
